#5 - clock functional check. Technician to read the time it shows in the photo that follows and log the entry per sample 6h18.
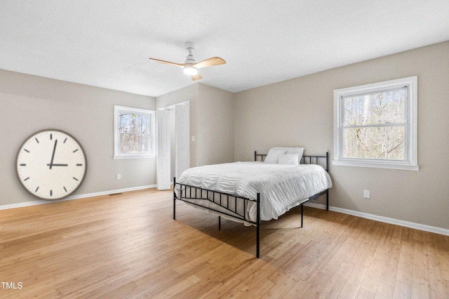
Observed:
3h02
